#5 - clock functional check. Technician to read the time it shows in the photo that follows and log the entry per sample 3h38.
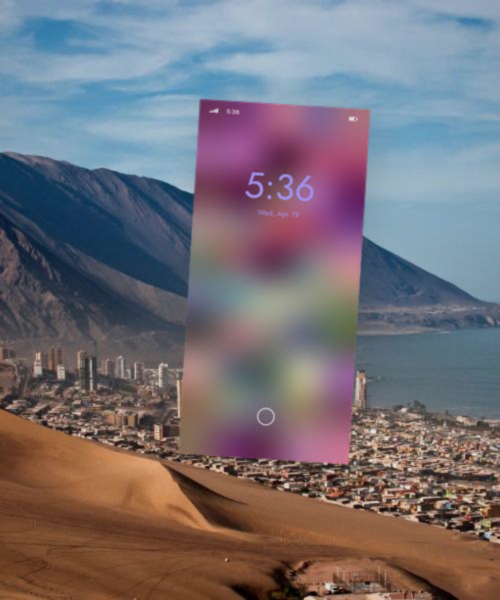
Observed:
5h36
